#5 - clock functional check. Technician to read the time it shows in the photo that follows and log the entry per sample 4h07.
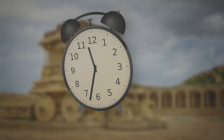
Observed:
11h33
